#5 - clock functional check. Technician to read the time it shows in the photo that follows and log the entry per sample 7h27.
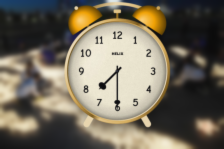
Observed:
7h30
